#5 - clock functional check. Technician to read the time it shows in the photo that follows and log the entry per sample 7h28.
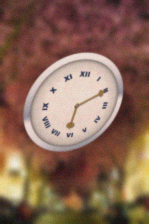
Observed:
6h10
